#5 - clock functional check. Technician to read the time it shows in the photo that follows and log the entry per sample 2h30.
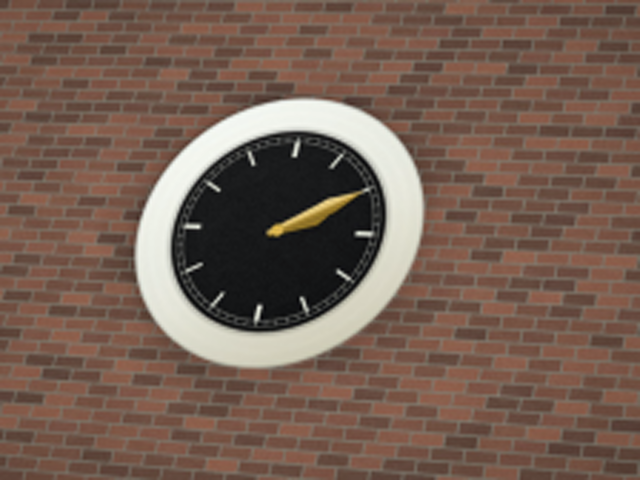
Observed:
2h10
